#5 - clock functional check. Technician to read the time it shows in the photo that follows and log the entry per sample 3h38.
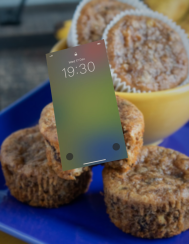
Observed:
19h30
